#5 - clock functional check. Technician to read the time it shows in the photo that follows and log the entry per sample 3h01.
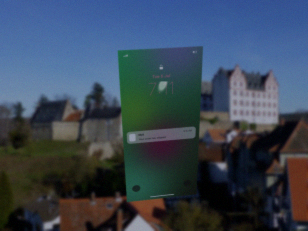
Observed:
7h11
